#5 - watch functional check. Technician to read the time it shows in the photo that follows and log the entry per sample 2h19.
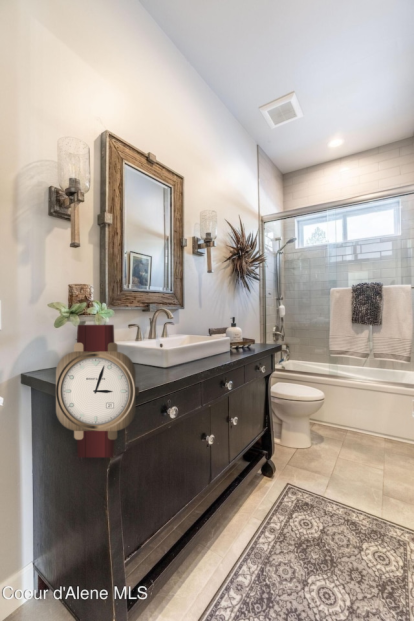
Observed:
3h03
